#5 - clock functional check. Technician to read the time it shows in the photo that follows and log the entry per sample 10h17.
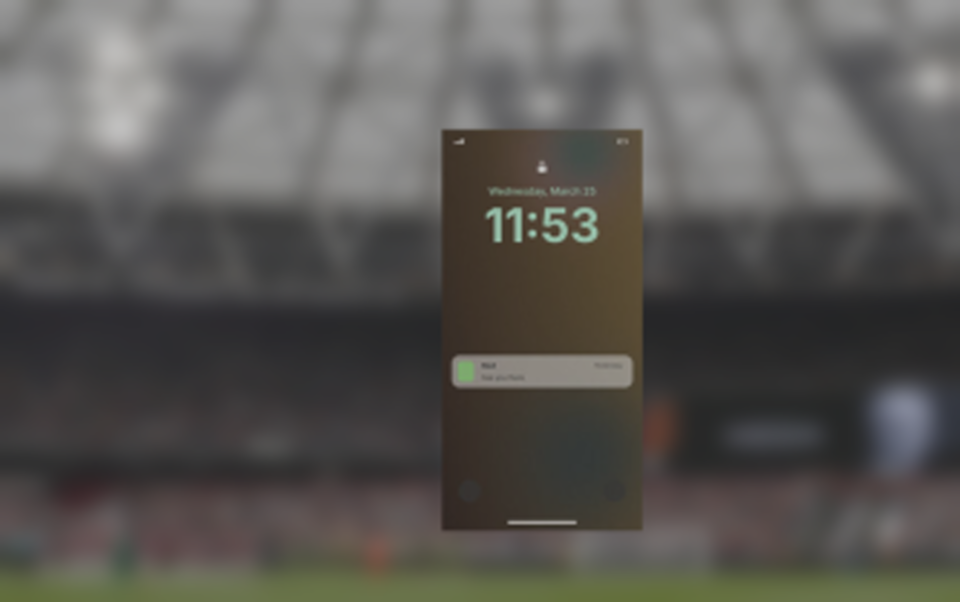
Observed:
11h53
